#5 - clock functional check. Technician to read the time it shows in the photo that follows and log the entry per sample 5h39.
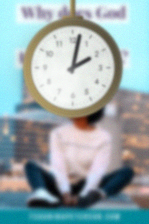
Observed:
2h02
